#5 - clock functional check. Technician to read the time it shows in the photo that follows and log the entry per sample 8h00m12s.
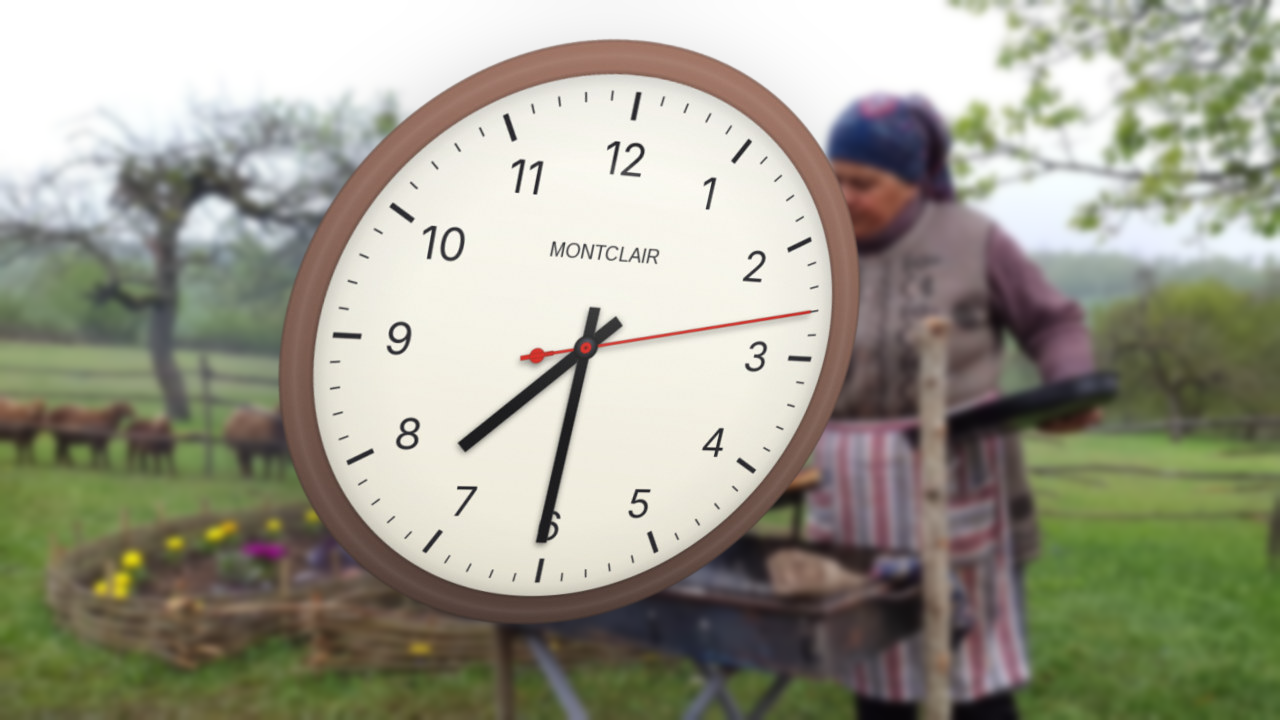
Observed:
7h30m13s
